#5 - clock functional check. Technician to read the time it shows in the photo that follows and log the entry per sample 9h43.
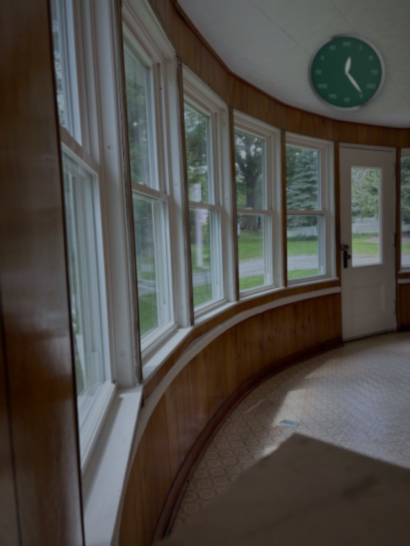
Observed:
12h24
